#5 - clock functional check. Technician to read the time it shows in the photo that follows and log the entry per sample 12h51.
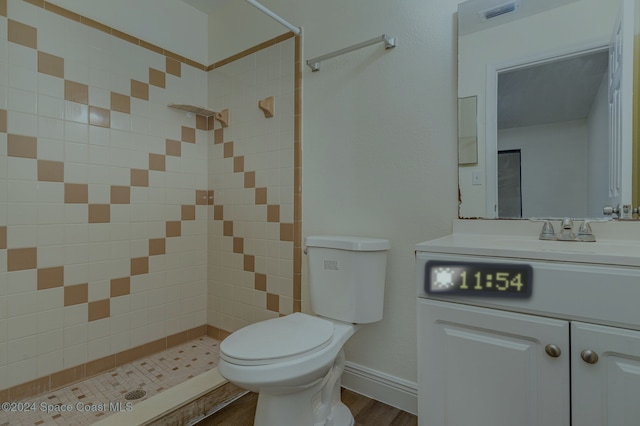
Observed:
11h54
